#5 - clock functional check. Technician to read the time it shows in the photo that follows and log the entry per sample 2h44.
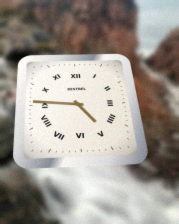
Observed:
4h46
